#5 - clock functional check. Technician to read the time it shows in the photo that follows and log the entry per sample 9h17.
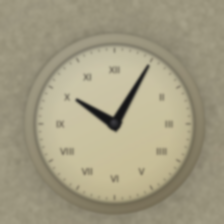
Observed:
10h05
